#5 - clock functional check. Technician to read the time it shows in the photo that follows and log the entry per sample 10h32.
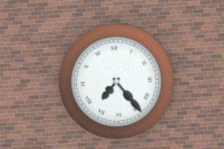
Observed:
7h24
